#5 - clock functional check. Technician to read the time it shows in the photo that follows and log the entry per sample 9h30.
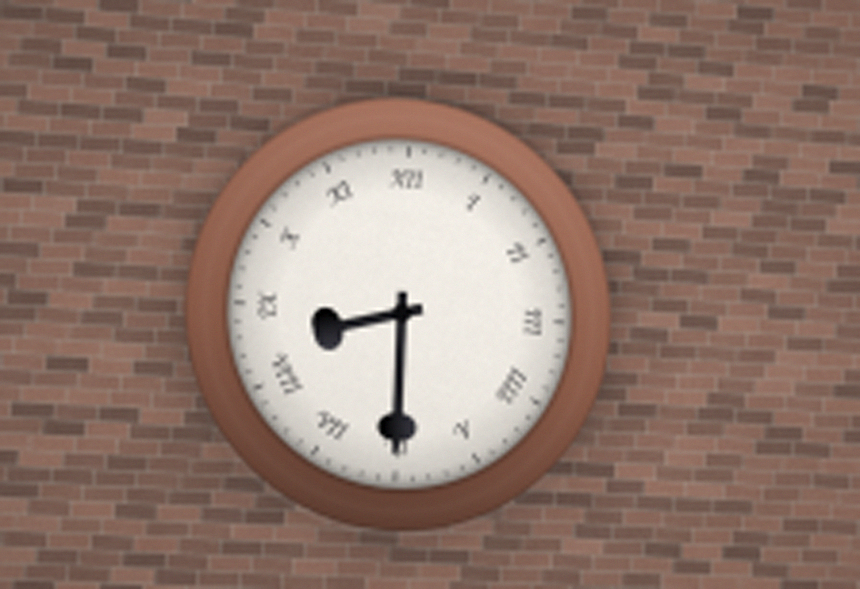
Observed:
8h30
